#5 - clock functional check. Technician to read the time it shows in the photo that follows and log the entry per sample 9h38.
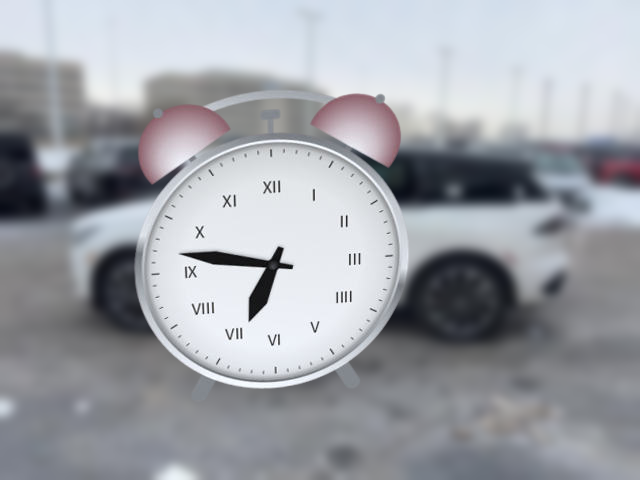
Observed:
6h47
